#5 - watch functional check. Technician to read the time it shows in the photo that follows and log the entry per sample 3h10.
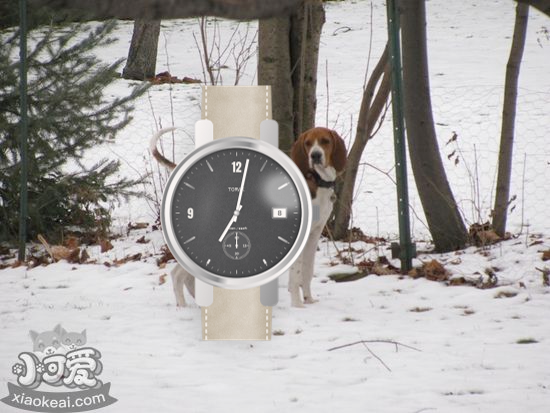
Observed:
7h02
